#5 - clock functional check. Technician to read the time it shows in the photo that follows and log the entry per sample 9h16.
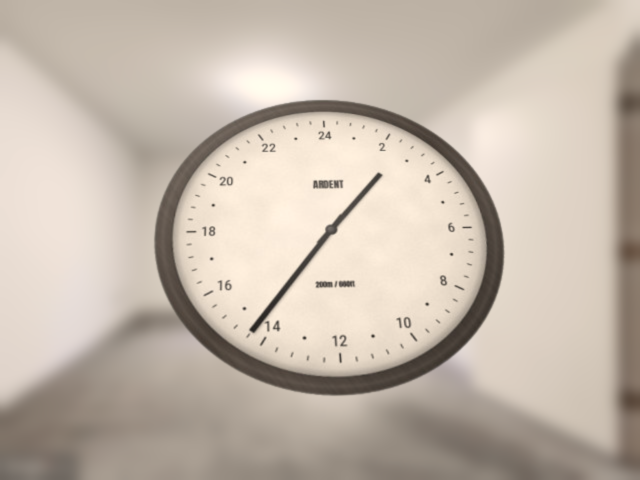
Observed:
2h36
